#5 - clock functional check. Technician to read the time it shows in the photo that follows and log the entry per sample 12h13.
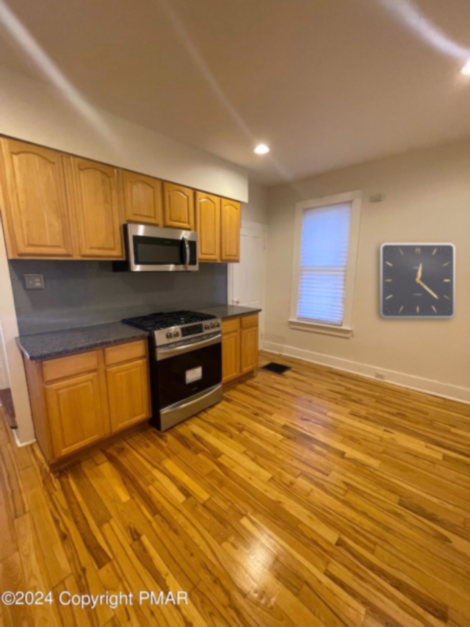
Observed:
12h22
